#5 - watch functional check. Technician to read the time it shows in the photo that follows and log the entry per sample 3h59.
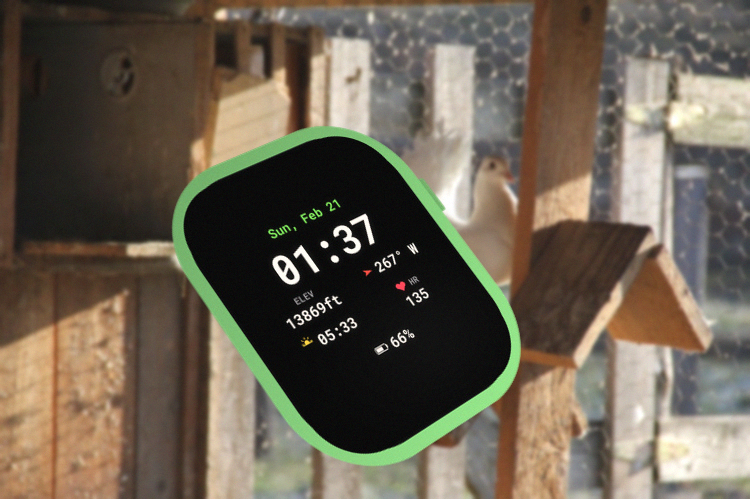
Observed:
1h37
